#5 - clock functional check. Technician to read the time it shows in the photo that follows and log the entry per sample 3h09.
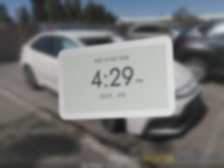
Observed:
4h29
